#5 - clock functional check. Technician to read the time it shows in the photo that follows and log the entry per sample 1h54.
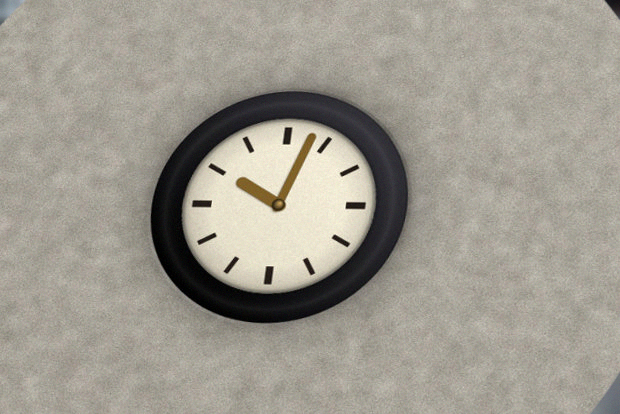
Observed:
10h03
